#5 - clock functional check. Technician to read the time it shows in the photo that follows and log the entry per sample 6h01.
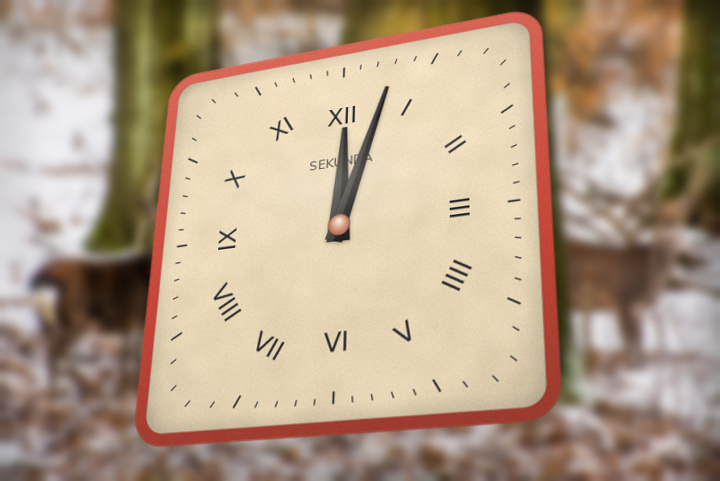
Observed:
12h03
